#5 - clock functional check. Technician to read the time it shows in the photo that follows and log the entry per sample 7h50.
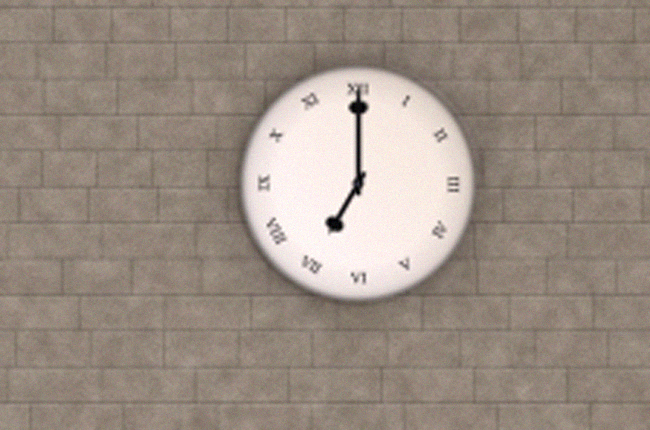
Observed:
7h00
